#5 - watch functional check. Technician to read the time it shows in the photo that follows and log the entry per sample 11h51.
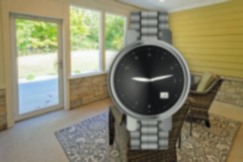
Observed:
9h13
